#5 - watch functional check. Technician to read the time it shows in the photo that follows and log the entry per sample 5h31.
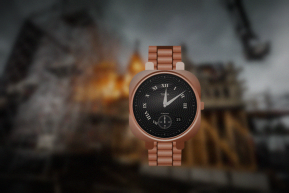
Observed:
12h09
